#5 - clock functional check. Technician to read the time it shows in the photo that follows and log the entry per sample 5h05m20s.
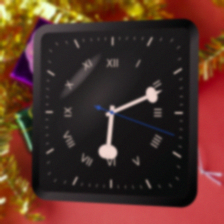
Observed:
6h11m18s
